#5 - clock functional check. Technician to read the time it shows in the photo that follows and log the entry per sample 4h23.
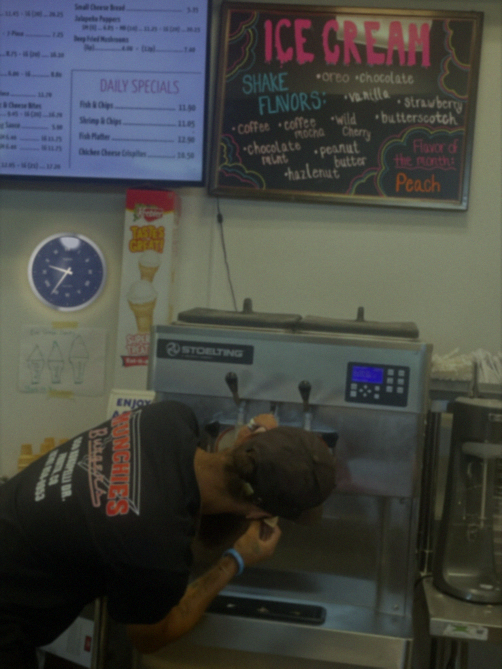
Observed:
9h36
